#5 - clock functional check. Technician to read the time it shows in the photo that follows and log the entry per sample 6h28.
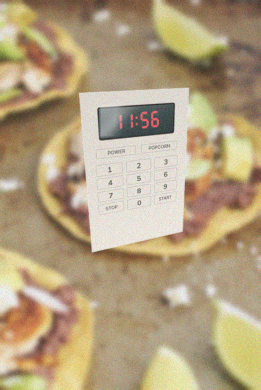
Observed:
11h56
